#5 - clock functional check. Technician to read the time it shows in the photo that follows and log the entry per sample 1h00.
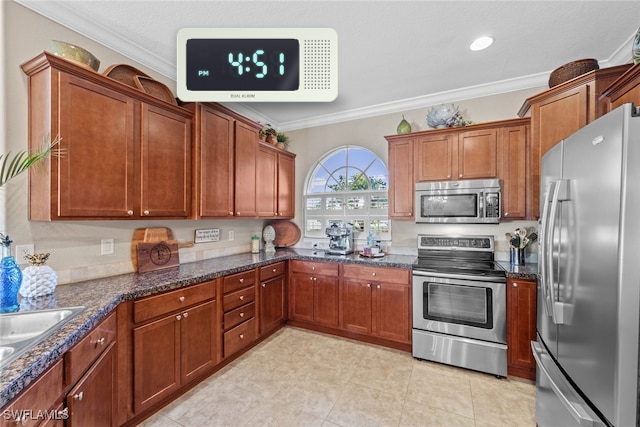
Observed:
4h51
